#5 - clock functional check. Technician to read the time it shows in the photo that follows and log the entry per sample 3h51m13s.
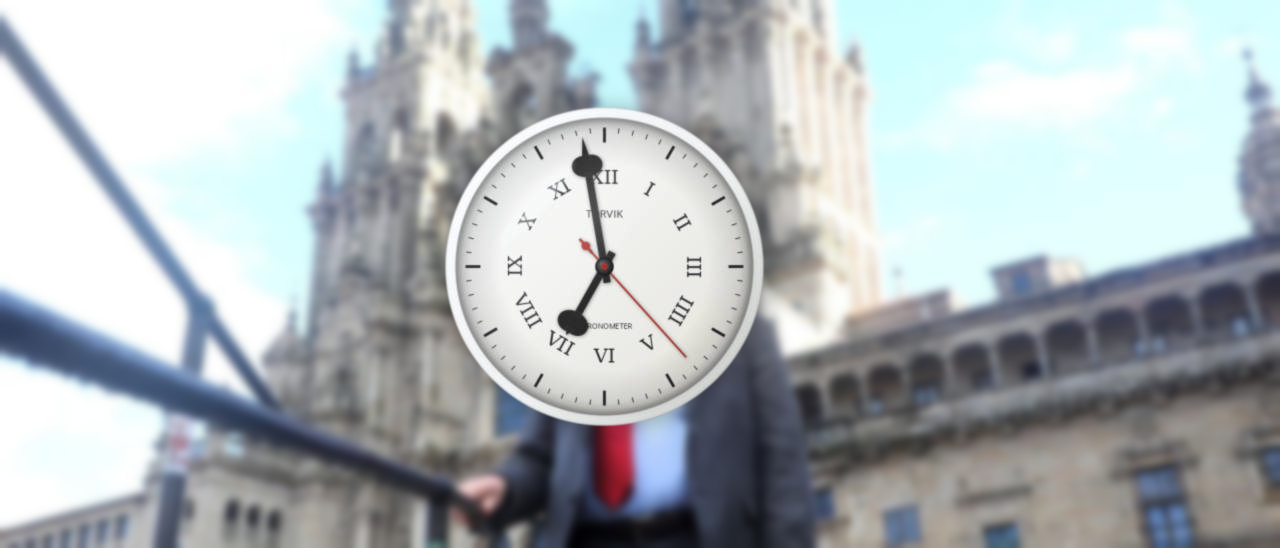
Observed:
6h58m23s
